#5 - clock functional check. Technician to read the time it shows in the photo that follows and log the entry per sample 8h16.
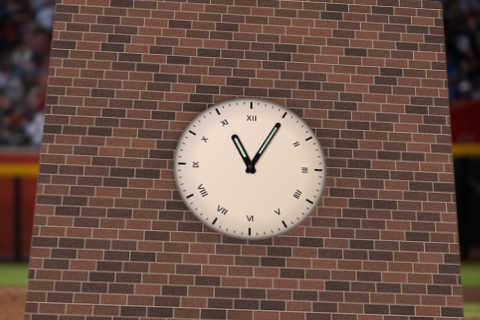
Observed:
11h05
